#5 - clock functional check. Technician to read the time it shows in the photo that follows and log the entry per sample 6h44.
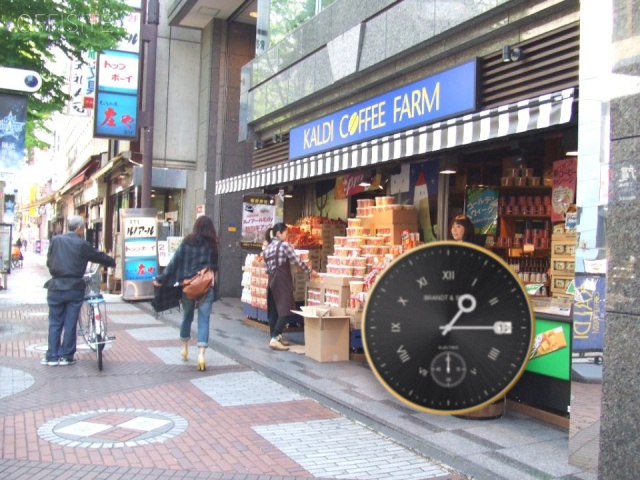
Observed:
1h15
